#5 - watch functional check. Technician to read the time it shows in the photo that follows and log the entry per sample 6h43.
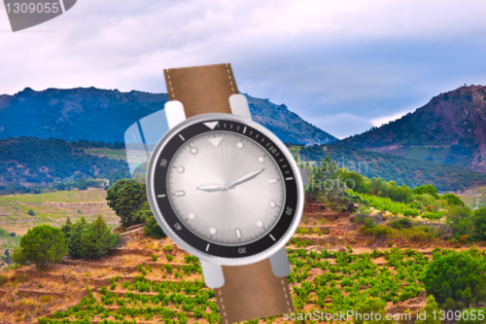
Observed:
9h12
